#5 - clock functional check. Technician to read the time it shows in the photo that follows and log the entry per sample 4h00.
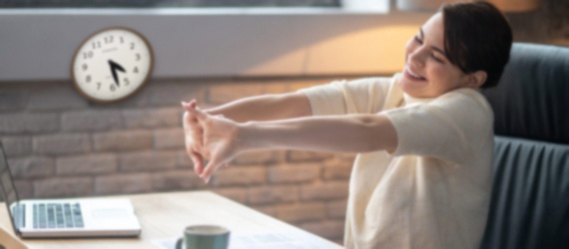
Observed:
4h28
